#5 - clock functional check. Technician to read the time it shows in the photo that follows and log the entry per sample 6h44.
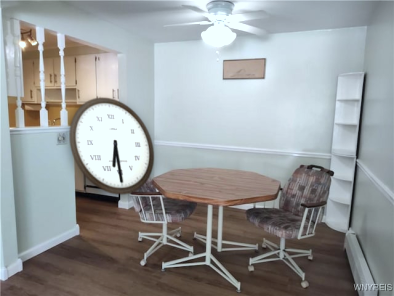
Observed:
6h30
